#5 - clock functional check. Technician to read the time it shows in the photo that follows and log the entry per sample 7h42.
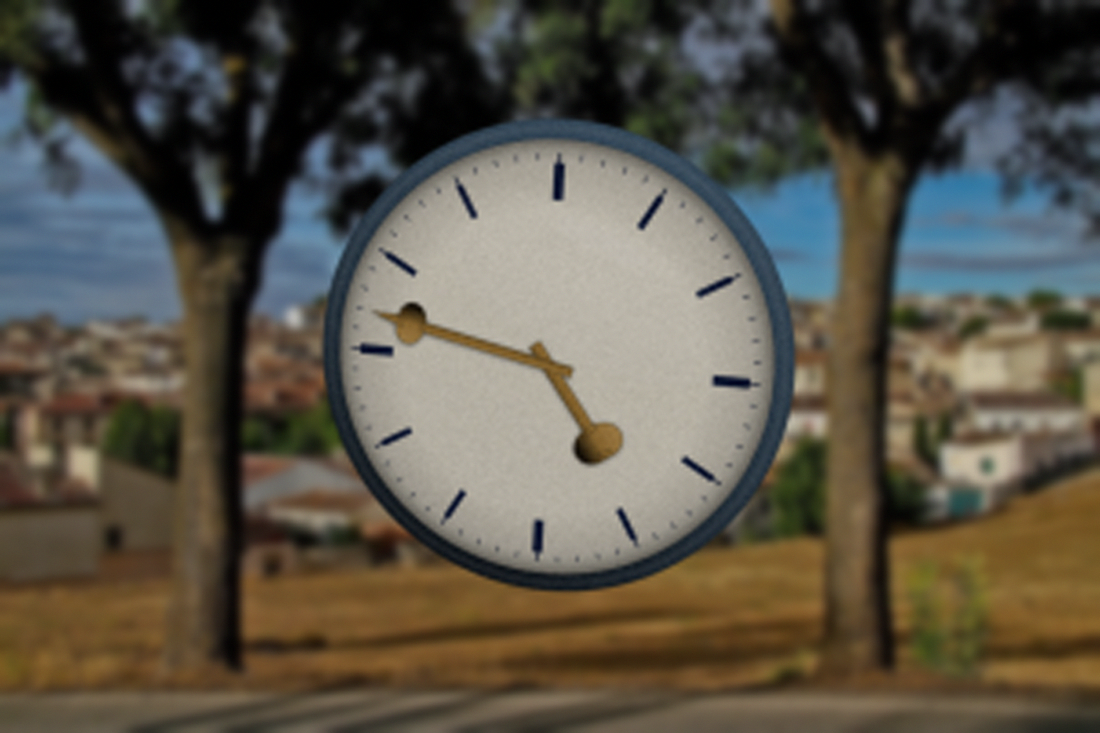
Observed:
4h47
